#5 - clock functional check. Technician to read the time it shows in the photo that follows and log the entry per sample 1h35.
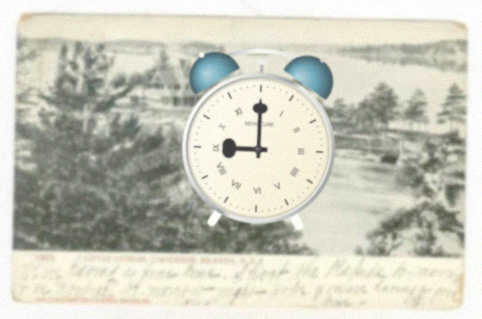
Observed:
9h00
